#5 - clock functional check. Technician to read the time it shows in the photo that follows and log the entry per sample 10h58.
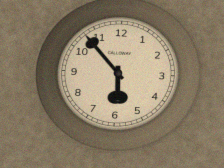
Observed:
5h53
